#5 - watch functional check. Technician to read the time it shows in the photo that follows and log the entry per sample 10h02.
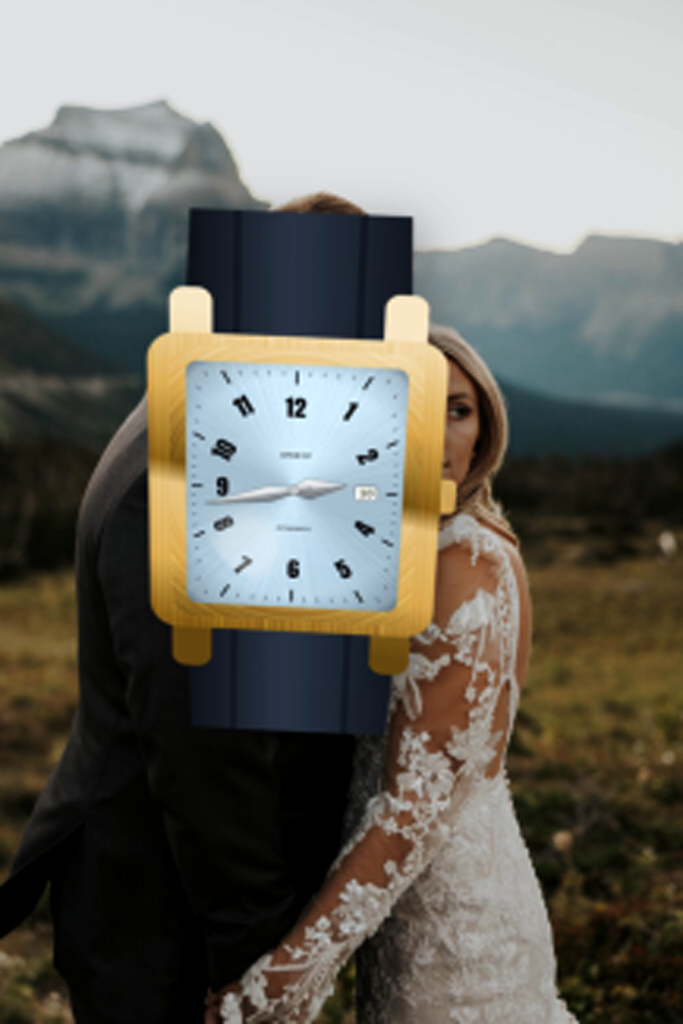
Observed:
2h43
